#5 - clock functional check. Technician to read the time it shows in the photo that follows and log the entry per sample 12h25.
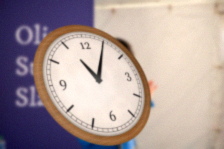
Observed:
11h05
